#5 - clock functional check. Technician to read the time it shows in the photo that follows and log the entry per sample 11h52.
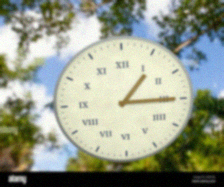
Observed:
1h15
